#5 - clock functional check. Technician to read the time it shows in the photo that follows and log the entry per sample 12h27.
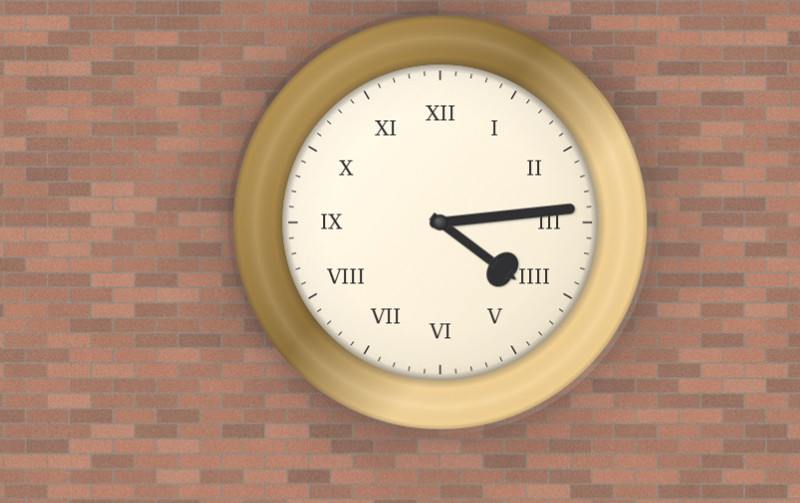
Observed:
4h14
